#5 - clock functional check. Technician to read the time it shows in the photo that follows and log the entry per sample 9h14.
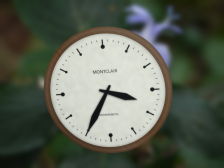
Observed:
3h35
